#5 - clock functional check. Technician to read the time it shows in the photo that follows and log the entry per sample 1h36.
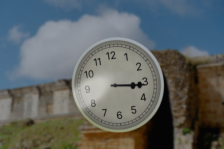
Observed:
3h16
